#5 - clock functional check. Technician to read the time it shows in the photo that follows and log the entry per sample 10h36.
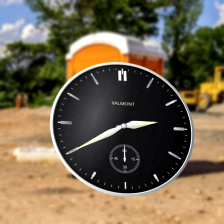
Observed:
2h40
